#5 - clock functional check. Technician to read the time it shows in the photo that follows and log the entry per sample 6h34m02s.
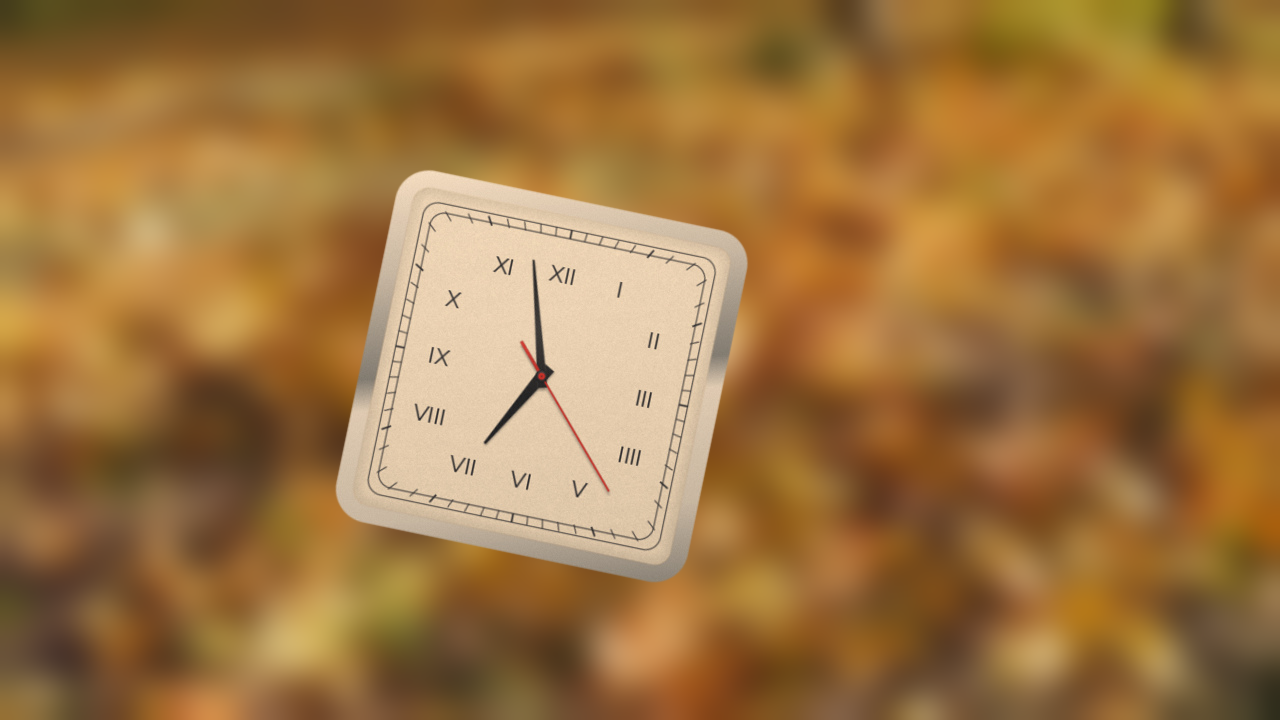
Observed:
6h57m23s
